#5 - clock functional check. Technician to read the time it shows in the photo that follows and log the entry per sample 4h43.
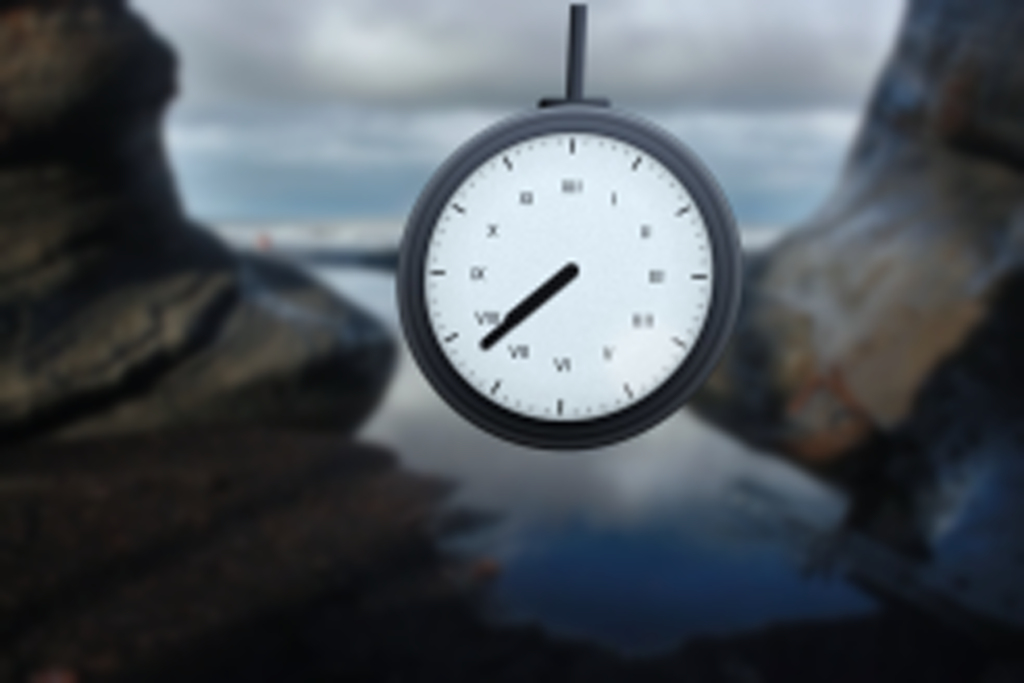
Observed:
7h38
